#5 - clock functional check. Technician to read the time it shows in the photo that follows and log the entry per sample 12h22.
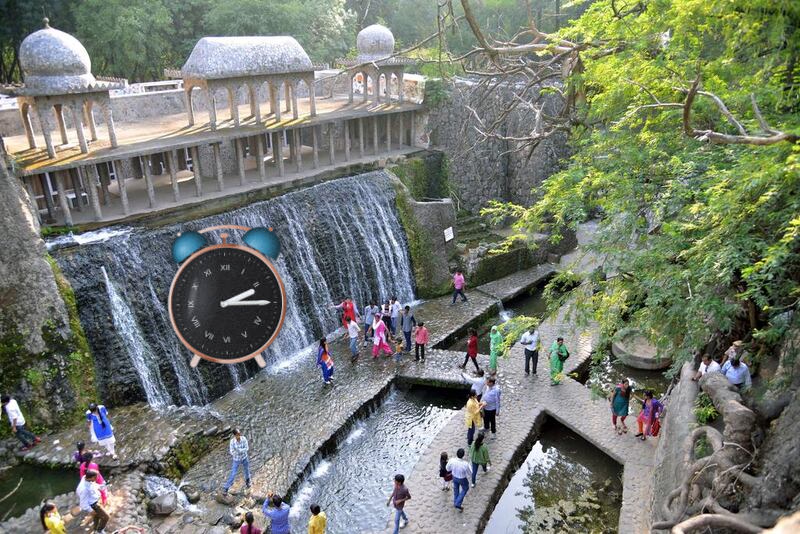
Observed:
2h15
